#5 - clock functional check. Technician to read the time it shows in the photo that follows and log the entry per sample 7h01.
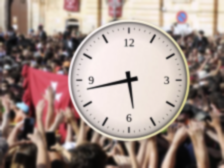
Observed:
5h43
